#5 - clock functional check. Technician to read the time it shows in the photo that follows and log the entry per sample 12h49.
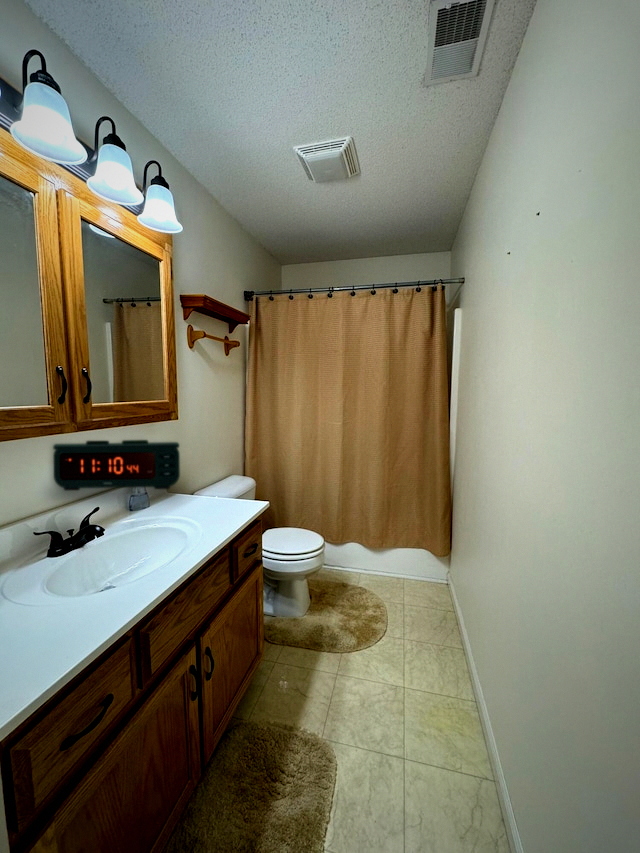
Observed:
11h10
